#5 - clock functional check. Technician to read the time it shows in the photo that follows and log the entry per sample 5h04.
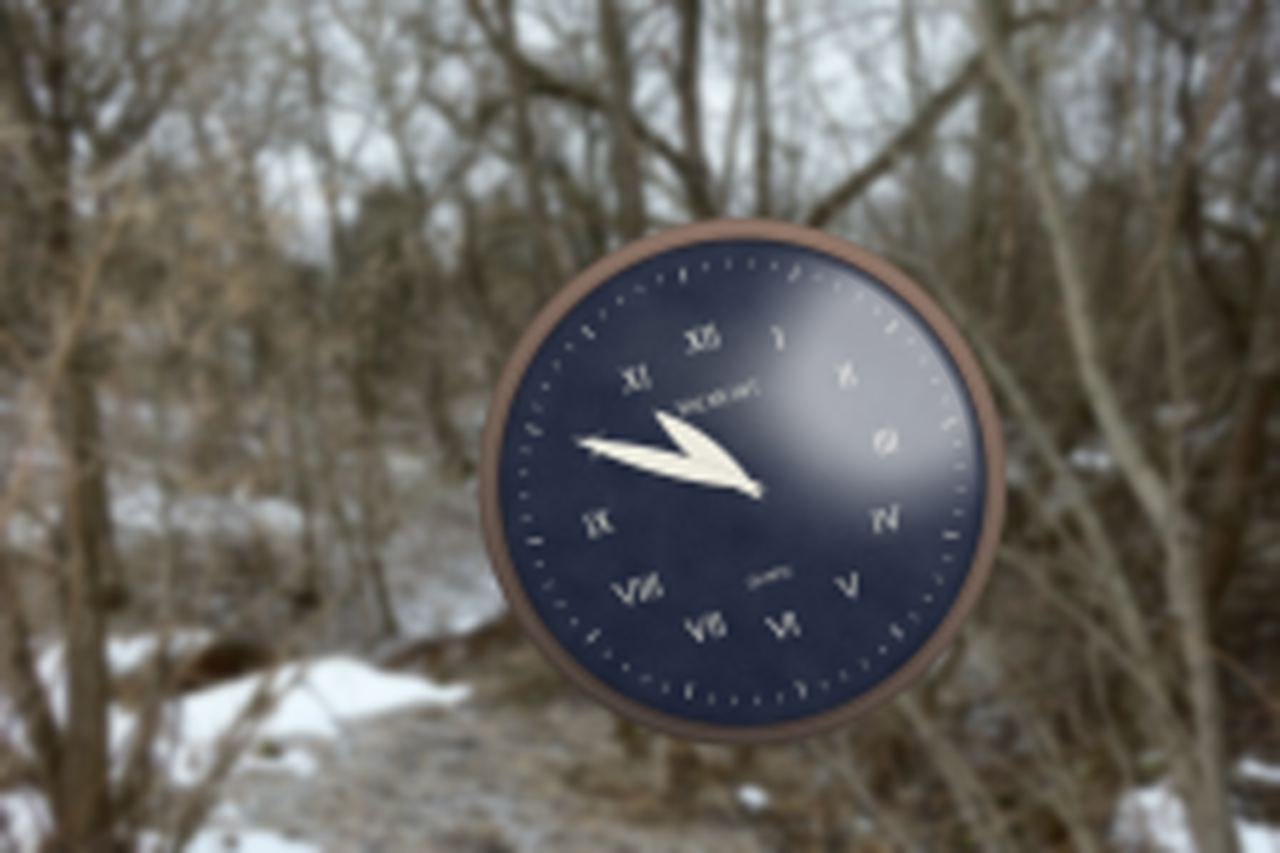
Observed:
10h50
